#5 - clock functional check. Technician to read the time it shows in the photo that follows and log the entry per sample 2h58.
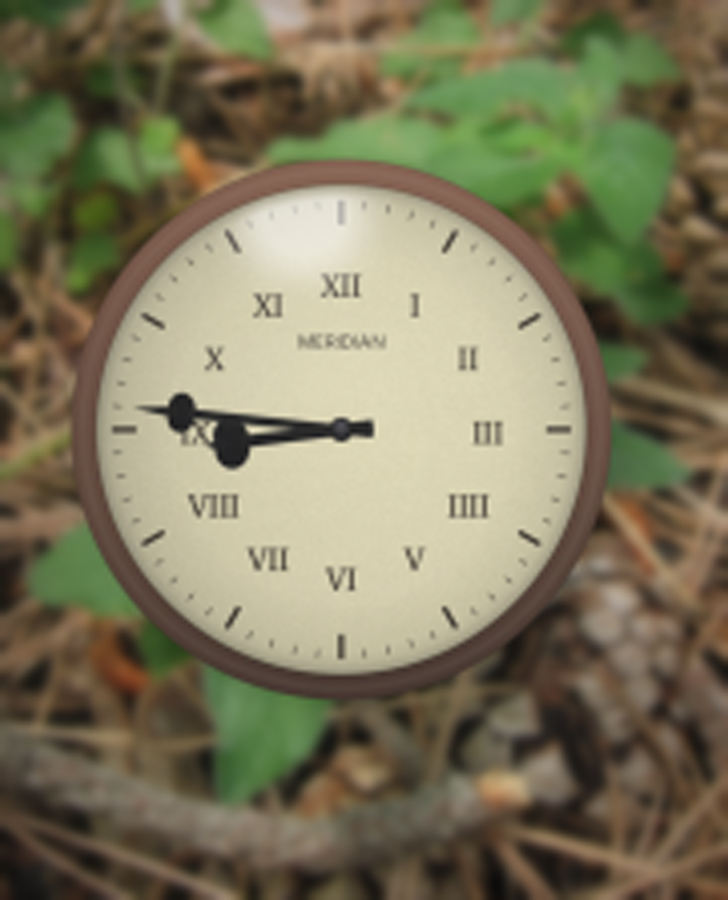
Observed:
8h46
